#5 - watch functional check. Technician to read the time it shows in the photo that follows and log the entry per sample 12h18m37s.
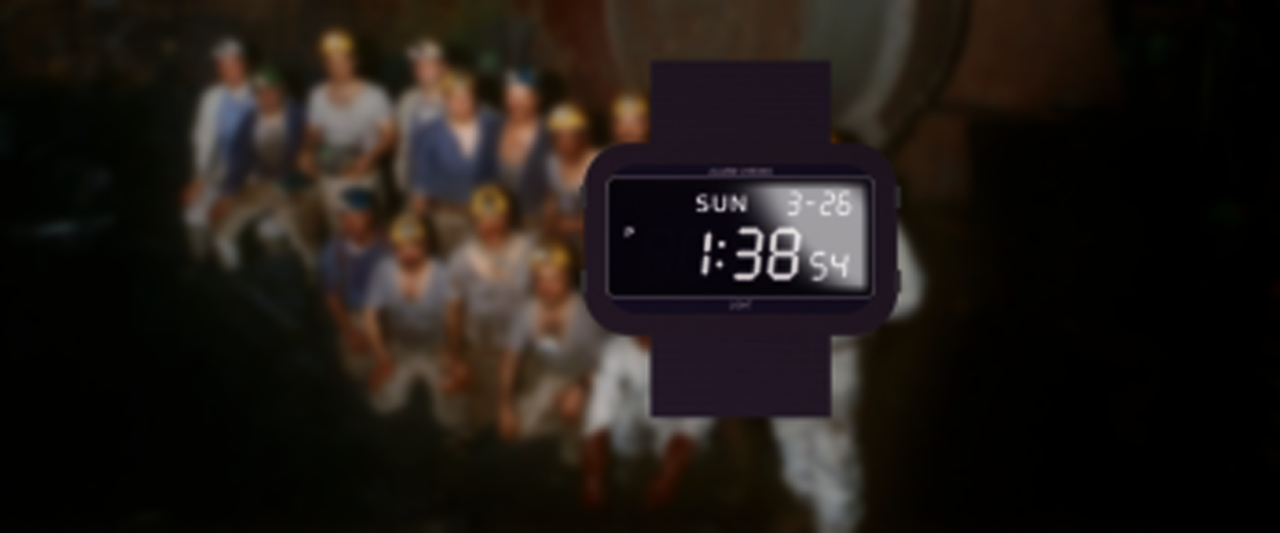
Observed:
1h38m54s
